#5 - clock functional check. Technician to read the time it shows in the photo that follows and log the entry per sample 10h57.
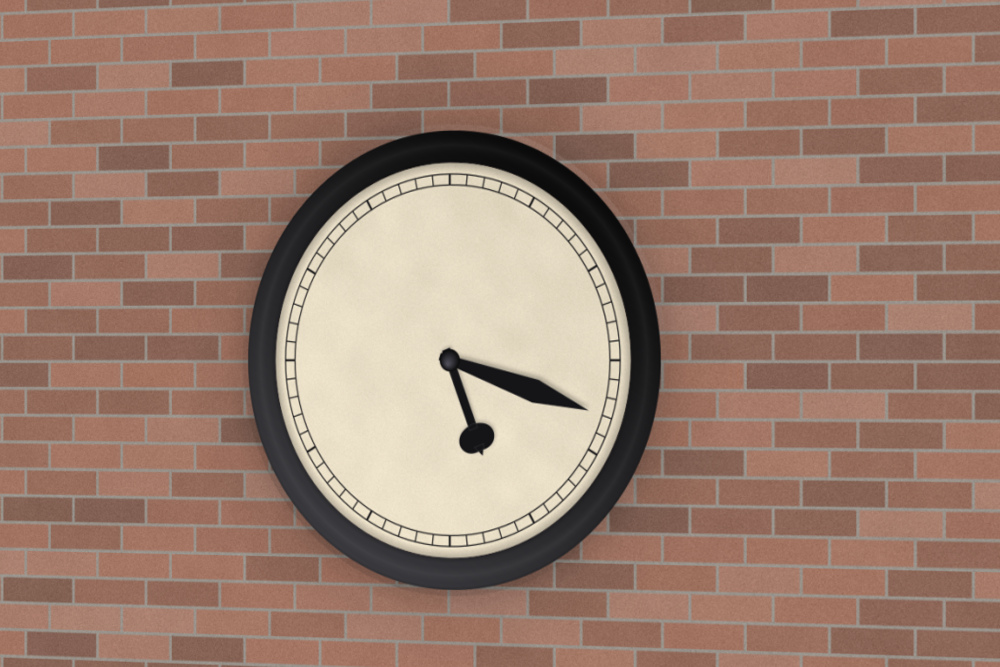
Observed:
5h18
